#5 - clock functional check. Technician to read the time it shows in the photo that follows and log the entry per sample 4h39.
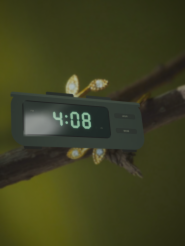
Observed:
4h08
